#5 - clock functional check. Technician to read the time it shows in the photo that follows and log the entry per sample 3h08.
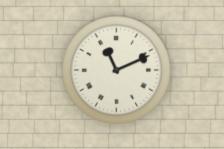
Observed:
11h11
